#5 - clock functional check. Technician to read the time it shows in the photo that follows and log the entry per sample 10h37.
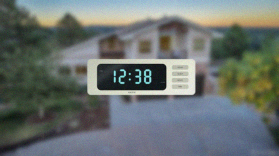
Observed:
12h38
